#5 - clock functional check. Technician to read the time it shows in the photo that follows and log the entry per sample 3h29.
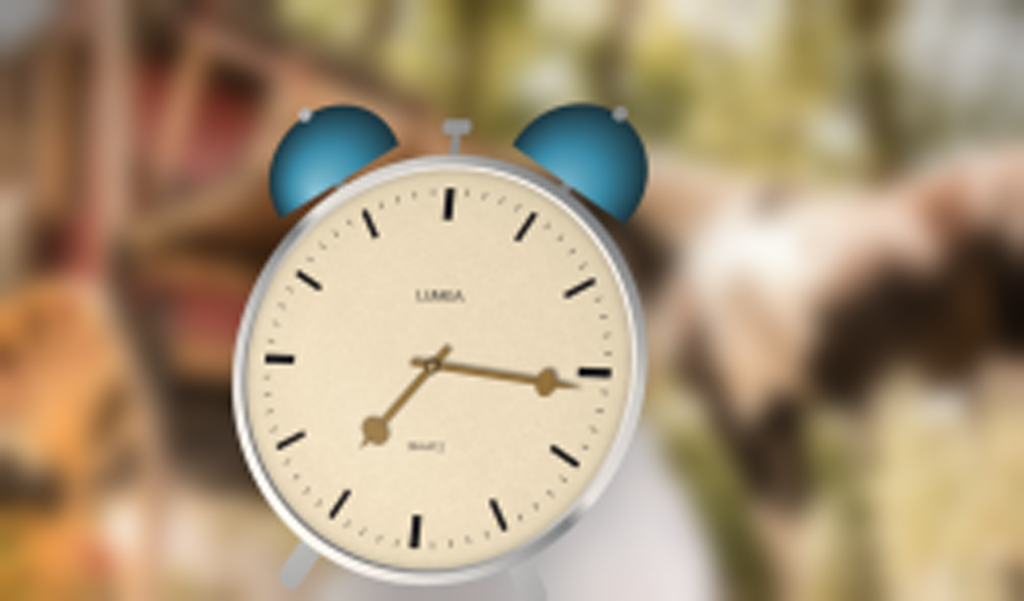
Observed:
7h16
